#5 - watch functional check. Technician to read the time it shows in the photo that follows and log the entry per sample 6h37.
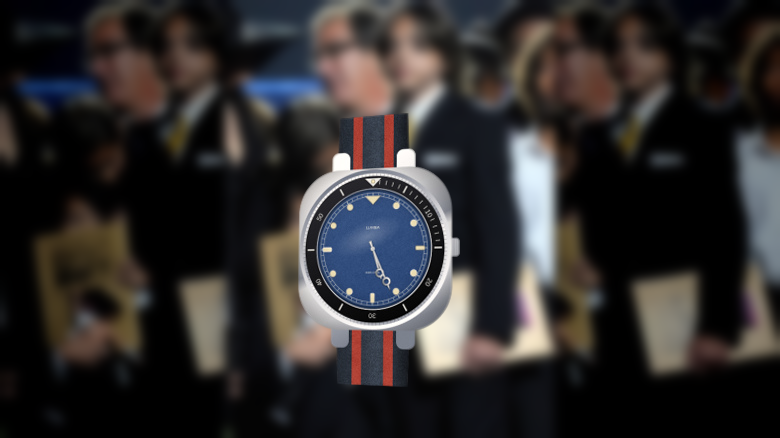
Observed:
5h26
